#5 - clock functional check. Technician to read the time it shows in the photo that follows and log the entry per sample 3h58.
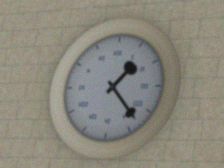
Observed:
1h23
